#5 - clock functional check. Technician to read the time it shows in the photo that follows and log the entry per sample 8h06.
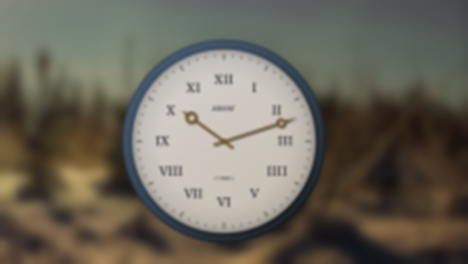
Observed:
10h12
